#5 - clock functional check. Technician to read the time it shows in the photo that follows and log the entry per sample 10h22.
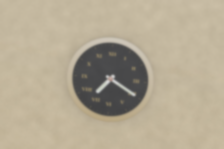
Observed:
7h20
